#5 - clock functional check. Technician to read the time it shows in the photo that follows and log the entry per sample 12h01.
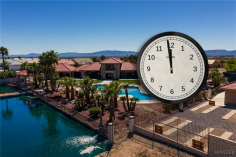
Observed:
11h59
